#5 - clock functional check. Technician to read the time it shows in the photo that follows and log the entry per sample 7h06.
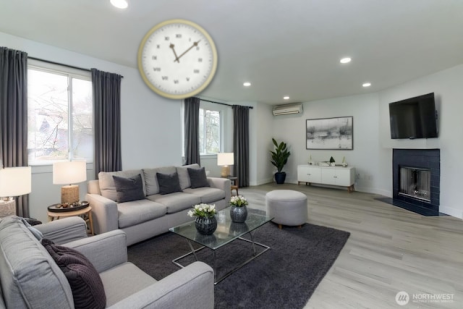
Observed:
11h08
